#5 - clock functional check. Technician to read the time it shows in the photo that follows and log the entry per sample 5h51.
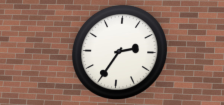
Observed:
2h35
